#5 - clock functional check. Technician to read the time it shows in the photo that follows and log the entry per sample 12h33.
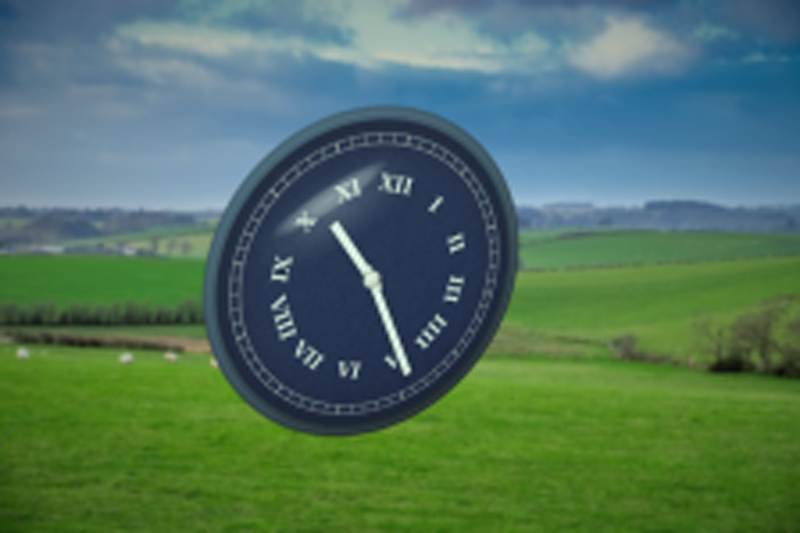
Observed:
10h24
